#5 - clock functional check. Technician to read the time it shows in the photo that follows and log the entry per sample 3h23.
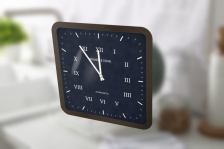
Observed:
11h54
